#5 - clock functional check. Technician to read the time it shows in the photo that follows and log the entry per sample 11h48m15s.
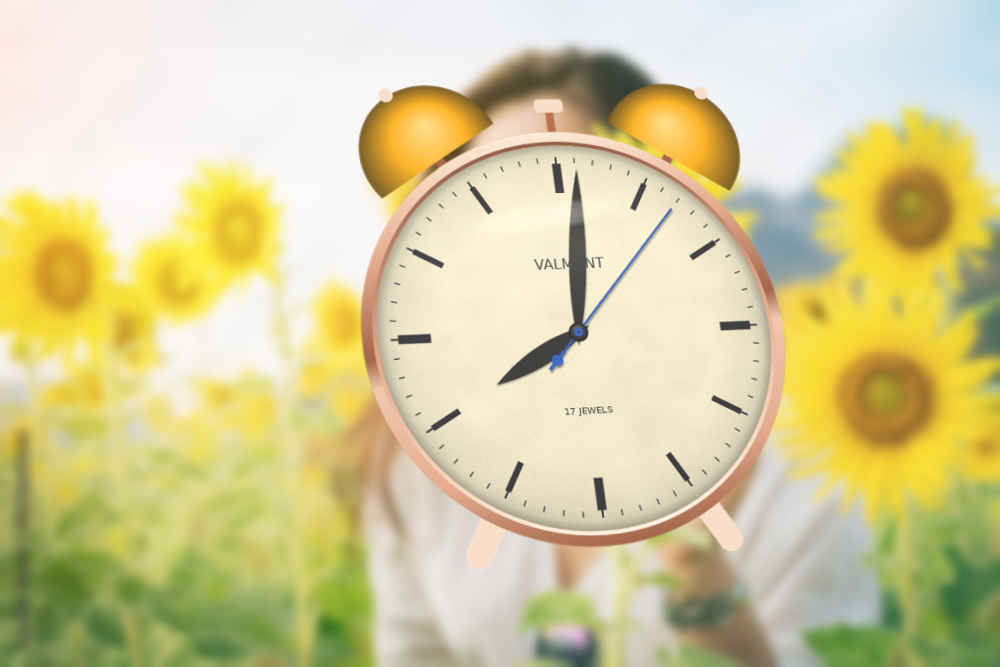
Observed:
8h01m07s
